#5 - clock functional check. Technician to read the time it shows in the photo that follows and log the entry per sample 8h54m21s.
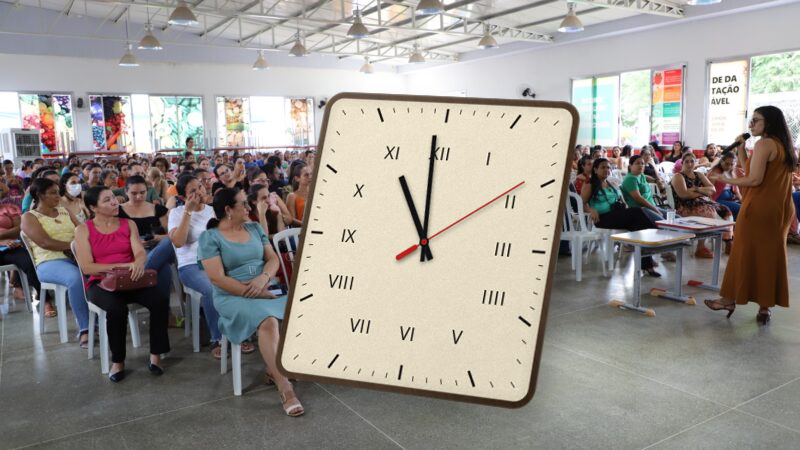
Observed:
10h59m09s
